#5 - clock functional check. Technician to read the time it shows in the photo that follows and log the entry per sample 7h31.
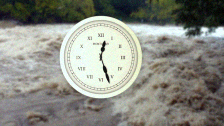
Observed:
12h27
